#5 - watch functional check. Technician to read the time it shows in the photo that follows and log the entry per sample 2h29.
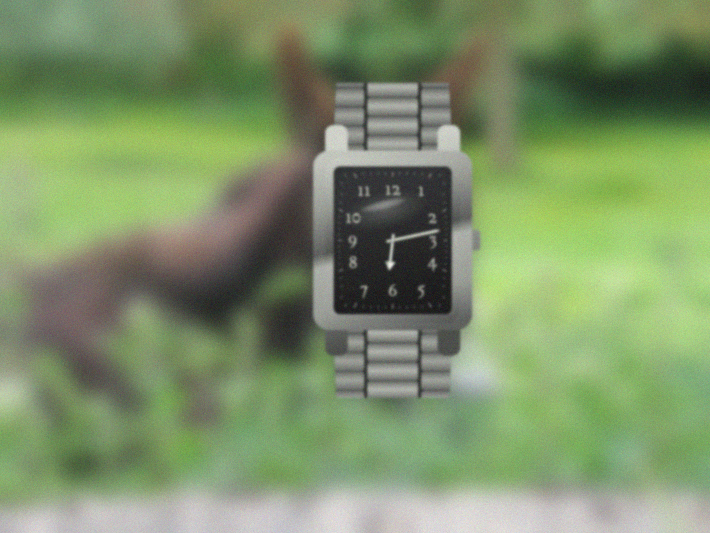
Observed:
6h13
